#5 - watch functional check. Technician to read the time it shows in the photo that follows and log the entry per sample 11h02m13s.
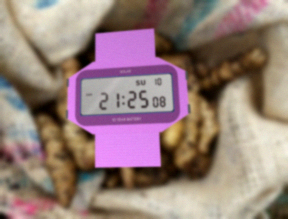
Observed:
21h25m08s
